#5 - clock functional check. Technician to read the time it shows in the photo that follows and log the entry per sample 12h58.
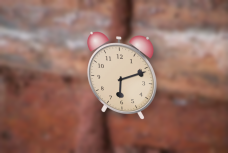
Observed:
6h11
